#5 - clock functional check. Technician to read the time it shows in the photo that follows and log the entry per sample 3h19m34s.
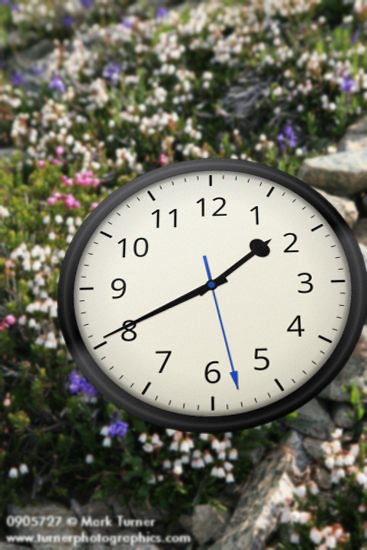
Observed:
1h40m28s
